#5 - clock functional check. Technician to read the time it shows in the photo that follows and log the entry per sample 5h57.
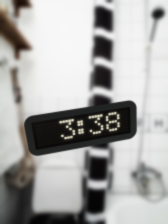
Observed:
3h38
